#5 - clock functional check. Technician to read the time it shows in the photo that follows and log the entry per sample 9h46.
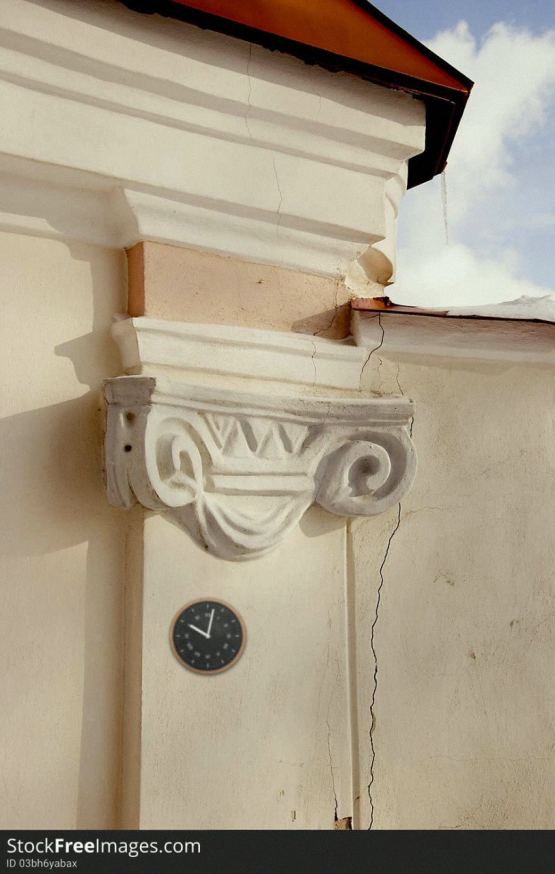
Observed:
10h02
